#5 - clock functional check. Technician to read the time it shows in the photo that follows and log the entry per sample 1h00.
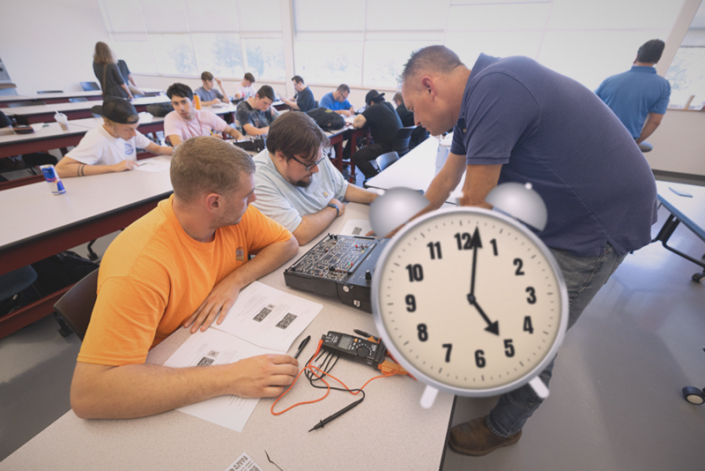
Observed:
5h02
